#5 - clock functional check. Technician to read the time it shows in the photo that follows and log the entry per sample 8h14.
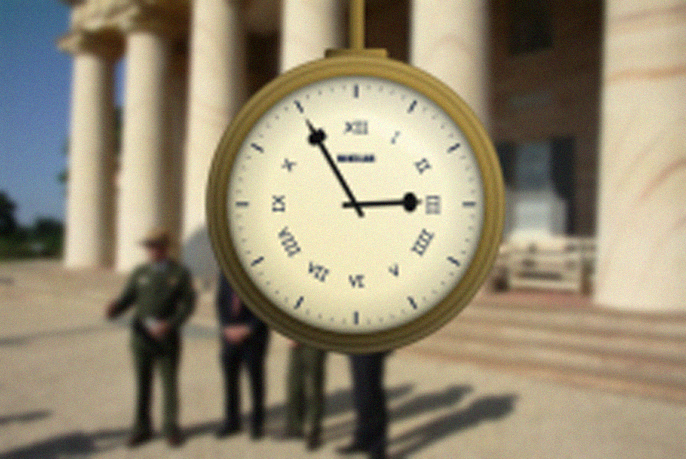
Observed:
2h55
